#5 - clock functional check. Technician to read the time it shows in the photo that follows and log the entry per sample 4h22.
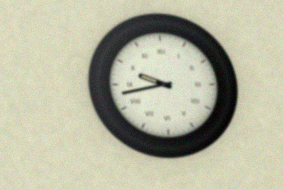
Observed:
9h43
